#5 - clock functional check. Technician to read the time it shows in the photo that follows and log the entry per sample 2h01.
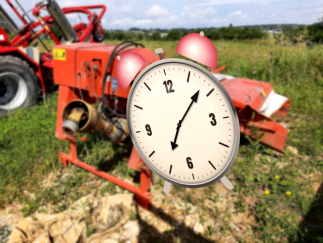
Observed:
7h08
